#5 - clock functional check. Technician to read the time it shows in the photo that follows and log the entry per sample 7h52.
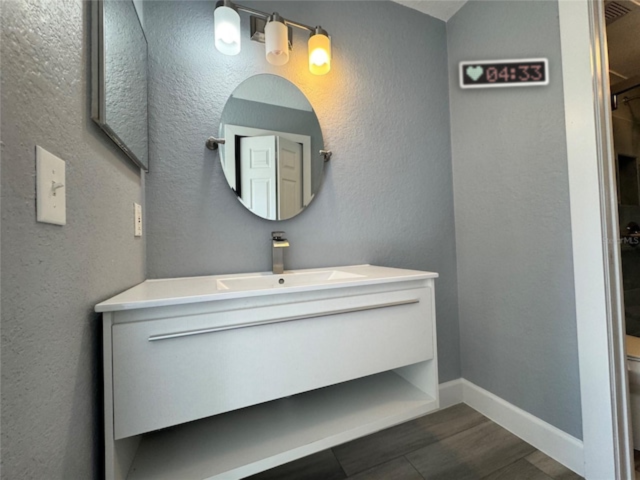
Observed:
4h33
